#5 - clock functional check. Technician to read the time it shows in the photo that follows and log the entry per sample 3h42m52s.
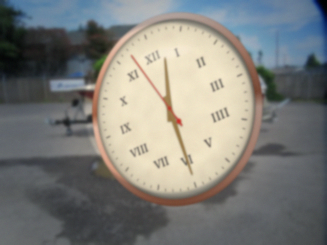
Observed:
12h29m57s
